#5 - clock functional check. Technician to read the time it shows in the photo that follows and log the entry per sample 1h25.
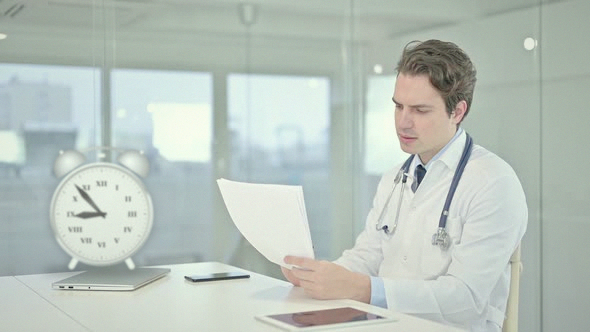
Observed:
8h53
